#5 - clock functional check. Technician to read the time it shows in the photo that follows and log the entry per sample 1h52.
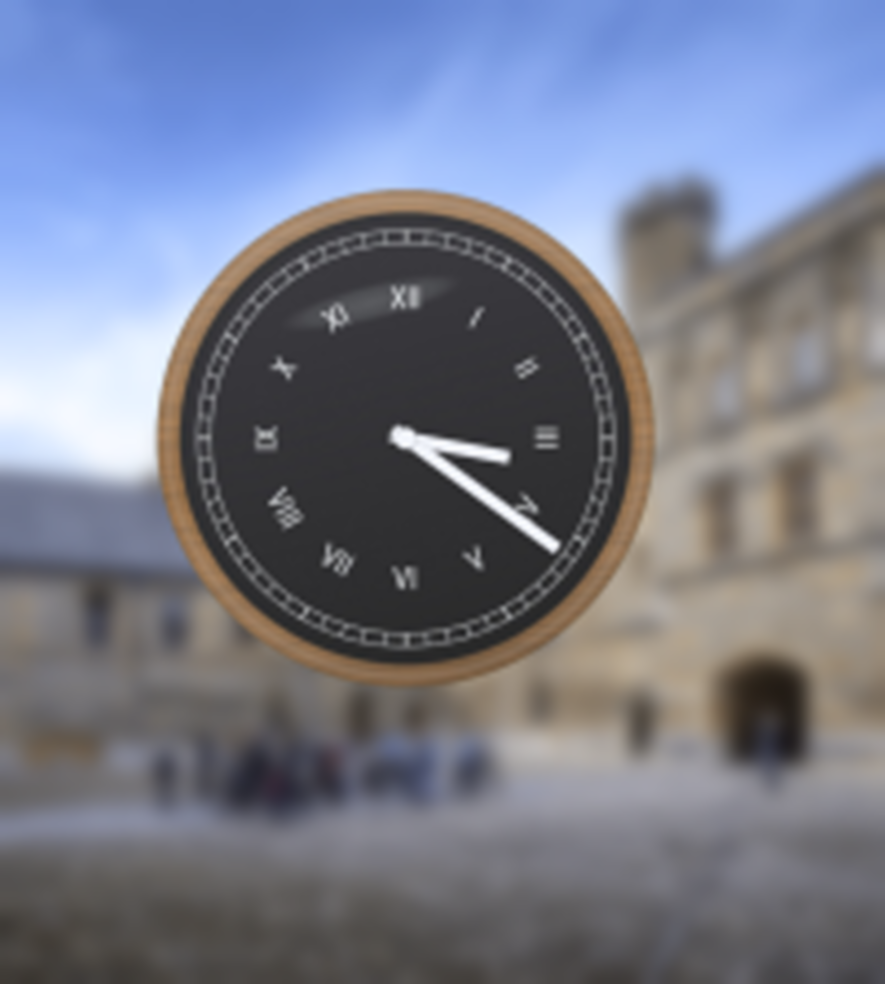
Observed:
3h21
